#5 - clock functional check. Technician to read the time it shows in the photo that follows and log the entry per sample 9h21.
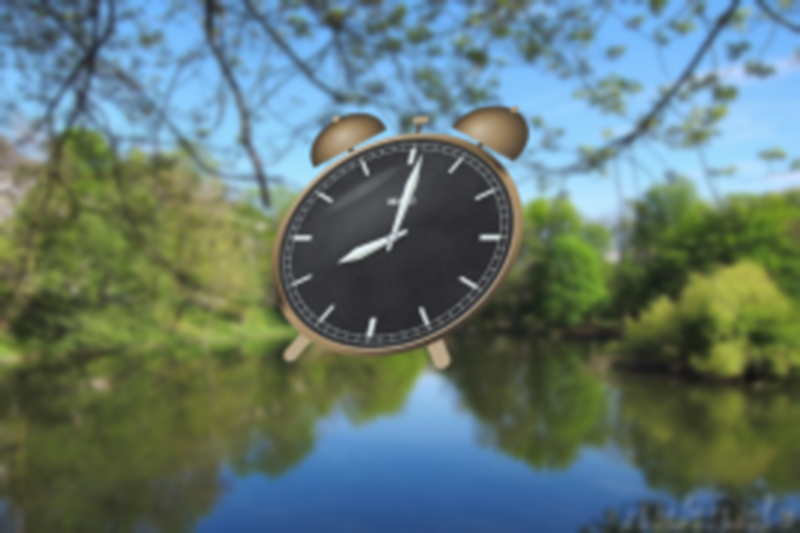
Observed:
8h01
